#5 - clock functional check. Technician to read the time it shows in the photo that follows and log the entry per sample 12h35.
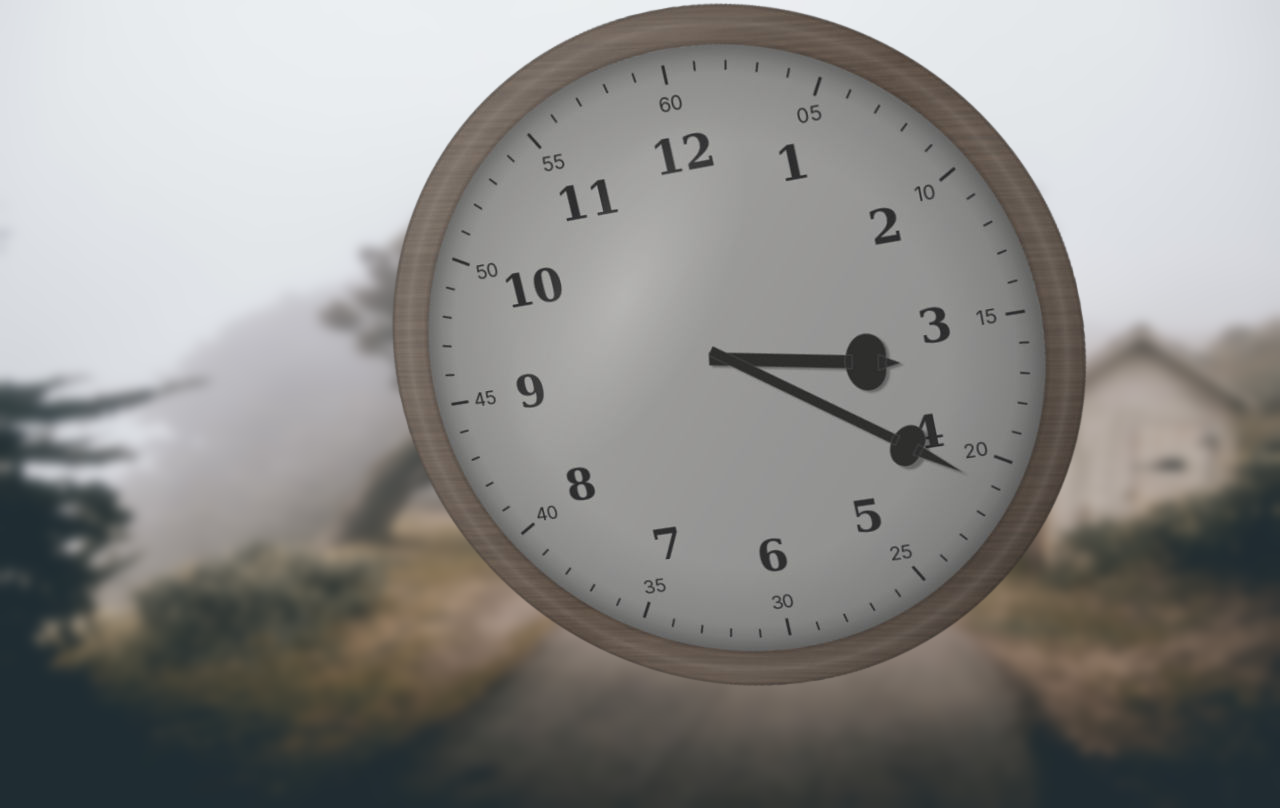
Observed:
3h21
